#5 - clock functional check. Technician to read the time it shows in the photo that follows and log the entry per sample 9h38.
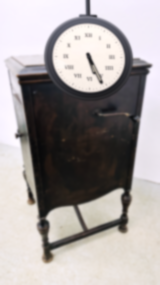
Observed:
5h26
